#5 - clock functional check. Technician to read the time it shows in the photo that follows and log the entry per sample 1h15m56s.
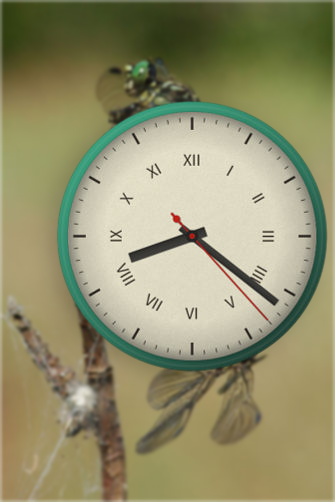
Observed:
8h21m23s
